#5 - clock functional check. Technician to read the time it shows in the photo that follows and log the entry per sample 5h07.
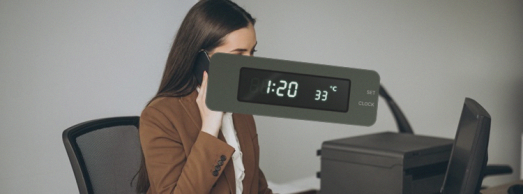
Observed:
1h20
